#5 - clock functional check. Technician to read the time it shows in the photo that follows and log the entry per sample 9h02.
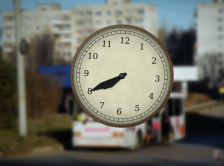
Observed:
7h40
